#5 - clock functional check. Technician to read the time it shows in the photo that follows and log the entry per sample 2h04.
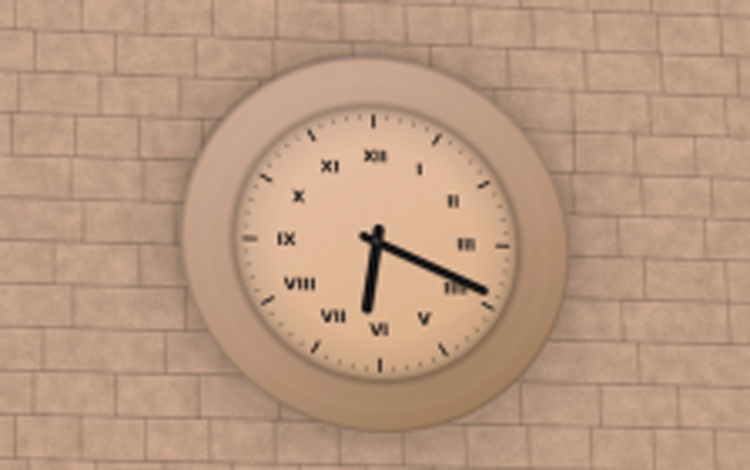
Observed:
6h19
